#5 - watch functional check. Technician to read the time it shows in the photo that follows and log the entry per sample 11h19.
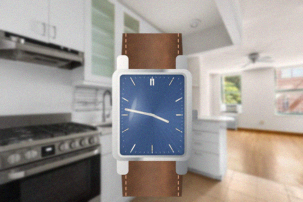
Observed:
3h47
